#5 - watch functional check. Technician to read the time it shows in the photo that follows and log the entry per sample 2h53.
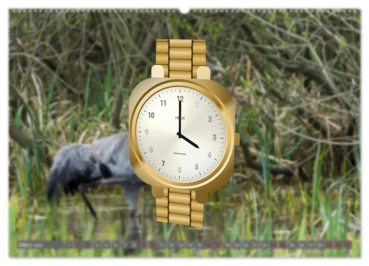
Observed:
4h00
